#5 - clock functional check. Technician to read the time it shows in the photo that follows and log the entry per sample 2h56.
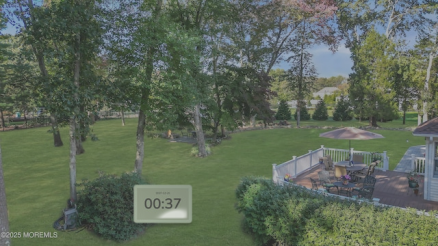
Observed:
0h37
